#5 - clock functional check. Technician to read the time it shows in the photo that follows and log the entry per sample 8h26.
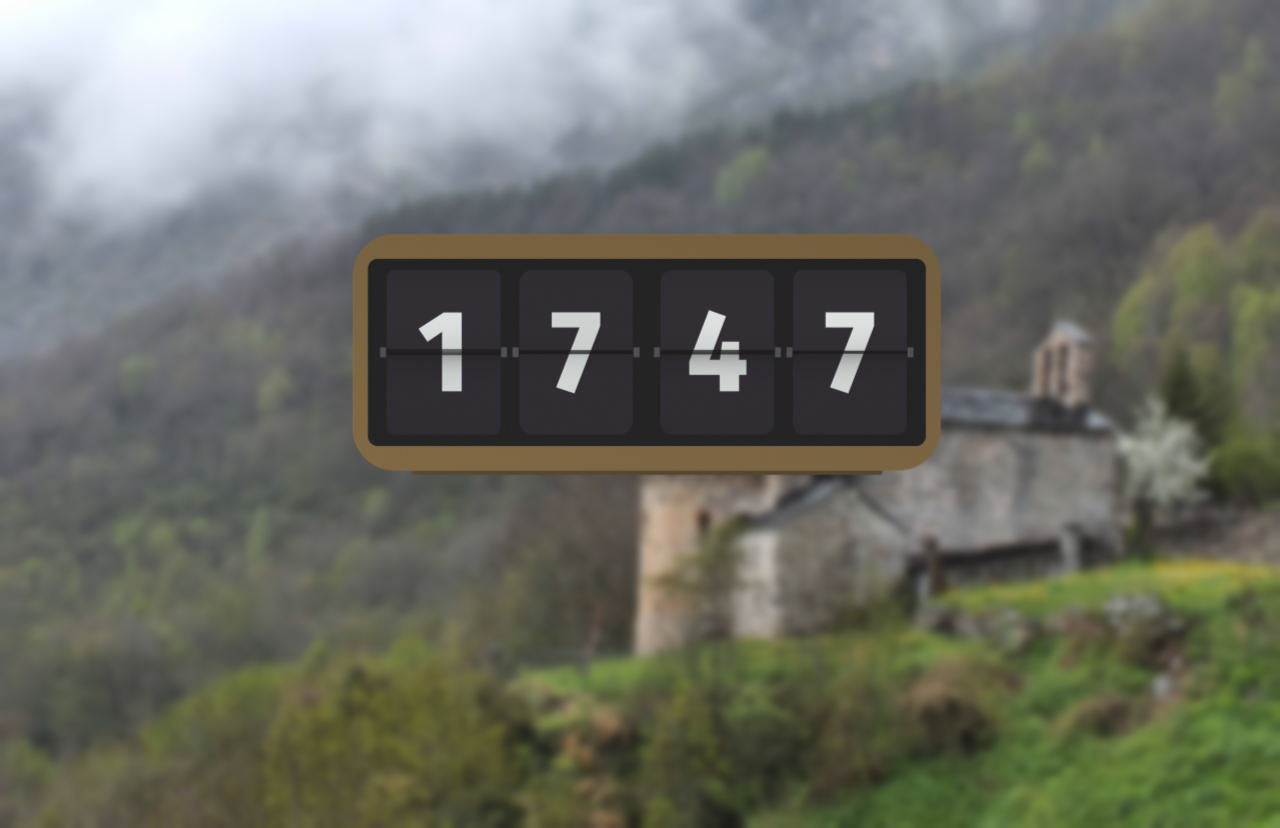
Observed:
17h47
